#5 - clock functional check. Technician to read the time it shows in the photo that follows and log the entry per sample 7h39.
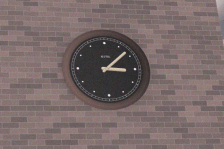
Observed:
3h08
